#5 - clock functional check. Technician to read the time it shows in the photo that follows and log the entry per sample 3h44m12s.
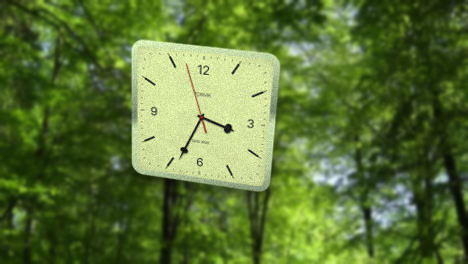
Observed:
3h33m57s
